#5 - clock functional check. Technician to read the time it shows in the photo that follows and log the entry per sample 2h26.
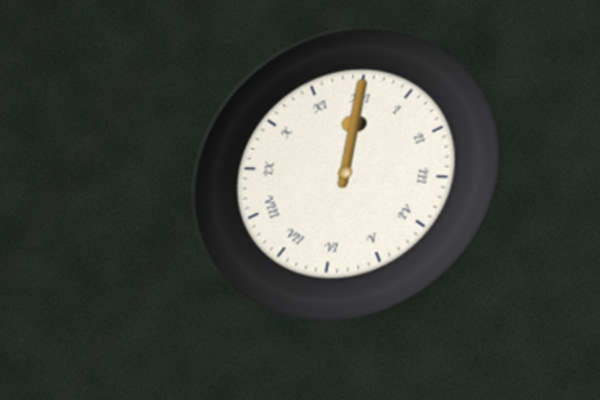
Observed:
12h00
